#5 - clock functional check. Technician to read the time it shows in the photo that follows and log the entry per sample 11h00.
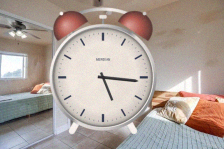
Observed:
5h16
